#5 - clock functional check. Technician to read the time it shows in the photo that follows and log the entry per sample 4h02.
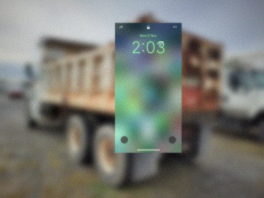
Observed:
2h03
